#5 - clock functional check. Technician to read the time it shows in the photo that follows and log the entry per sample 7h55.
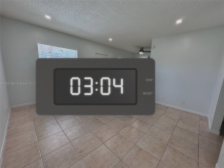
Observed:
3h04
